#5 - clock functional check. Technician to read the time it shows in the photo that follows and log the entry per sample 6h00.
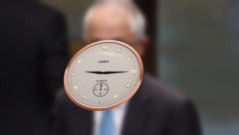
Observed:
9h15
